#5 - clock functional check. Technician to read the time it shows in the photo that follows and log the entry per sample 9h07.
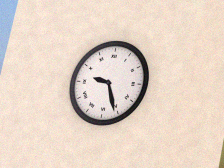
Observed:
9h26
